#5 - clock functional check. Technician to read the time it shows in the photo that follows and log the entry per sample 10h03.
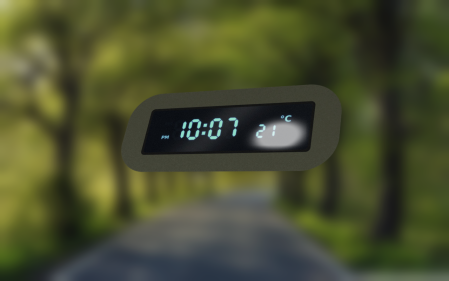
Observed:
10h07
